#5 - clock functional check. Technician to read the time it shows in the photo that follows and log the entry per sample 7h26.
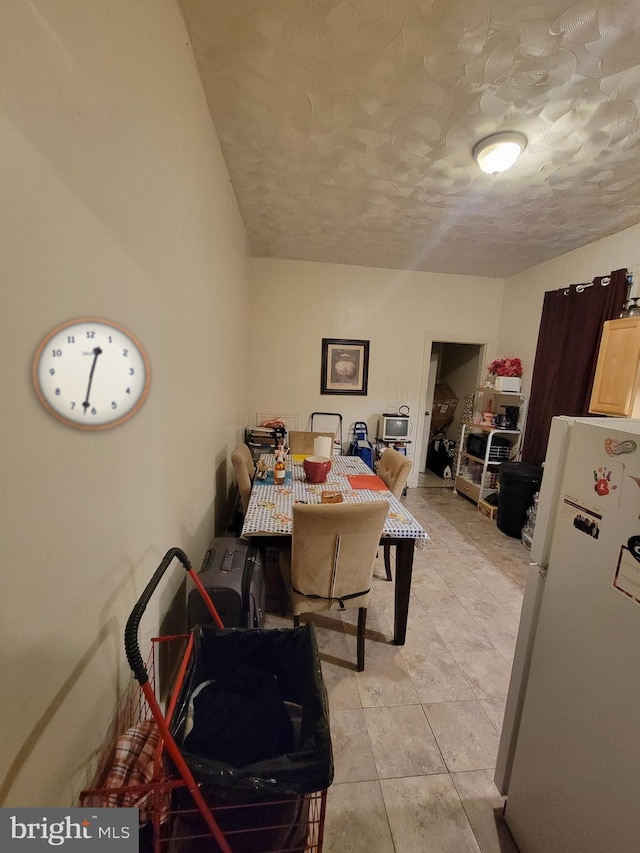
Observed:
12h32
